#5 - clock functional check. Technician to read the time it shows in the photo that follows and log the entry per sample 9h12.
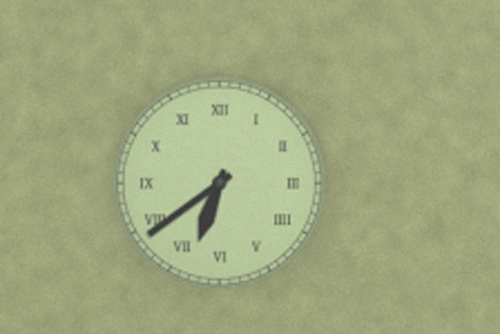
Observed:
6h39
